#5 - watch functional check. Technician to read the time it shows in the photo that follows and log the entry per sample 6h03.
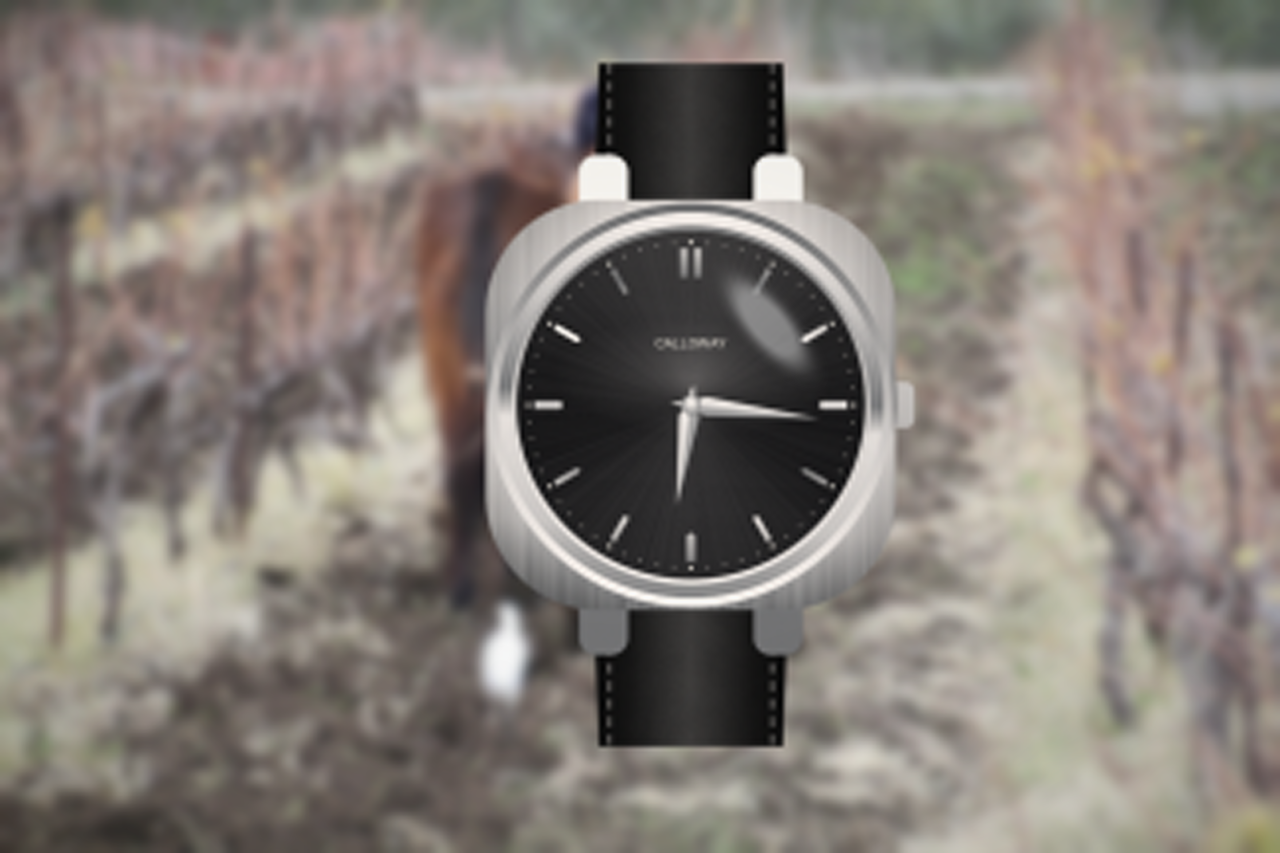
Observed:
6h16
